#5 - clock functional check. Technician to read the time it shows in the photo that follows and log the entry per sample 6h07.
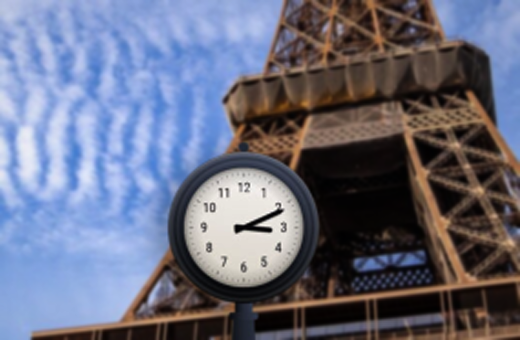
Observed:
3h11
